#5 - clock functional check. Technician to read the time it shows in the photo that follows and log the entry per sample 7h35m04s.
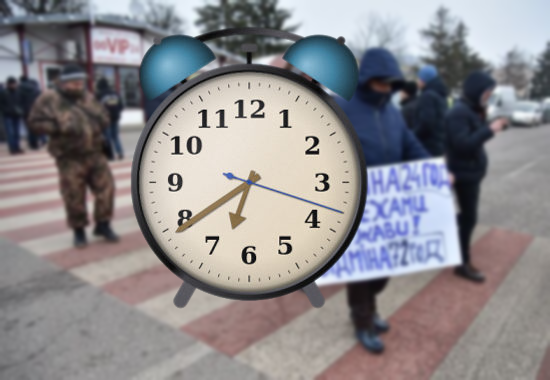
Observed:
6h39m18s
